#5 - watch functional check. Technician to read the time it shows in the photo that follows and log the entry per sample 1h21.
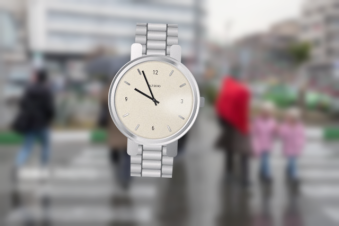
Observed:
9h56
